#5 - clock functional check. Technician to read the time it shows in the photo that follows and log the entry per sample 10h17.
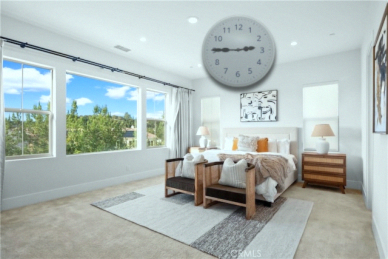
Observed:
2h45
